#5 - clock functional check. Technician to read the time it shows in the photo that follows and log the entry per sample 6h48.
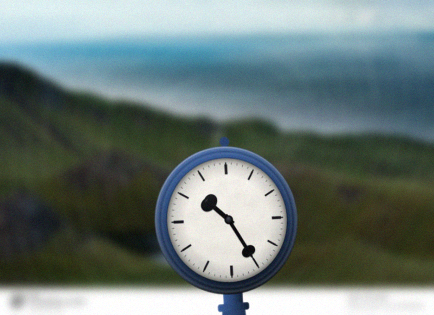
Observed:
10h25
